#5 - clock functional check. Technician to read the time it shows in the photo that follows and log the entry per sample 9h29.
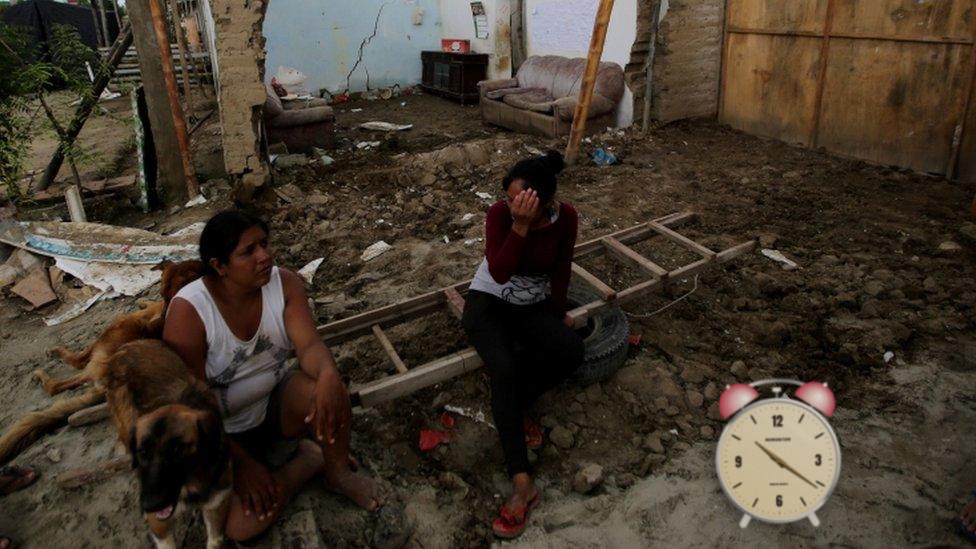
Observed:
10h21
